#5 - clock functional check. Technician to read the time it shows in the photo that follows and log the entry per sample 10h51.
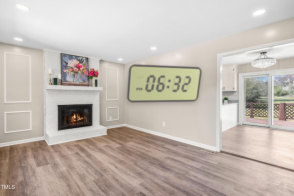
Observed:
6h32
